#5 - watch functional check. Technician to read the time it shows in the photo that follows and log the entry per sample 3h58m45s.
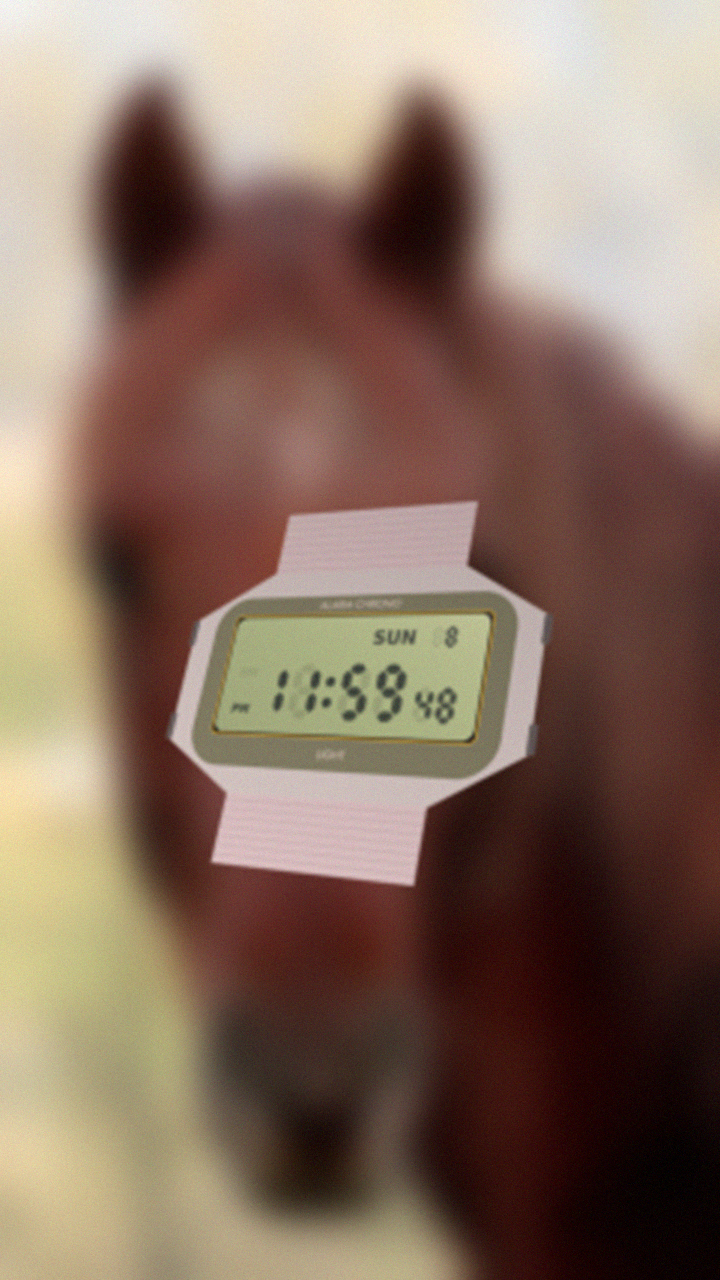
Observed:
11h59m48s
